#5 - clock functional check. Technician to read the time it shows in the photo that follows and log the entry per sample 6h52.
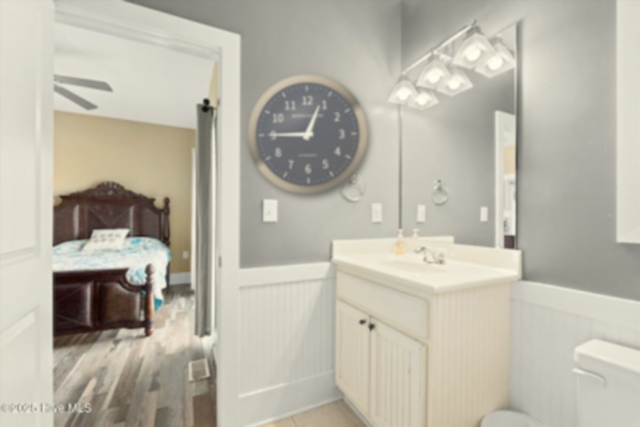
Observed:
12h45
